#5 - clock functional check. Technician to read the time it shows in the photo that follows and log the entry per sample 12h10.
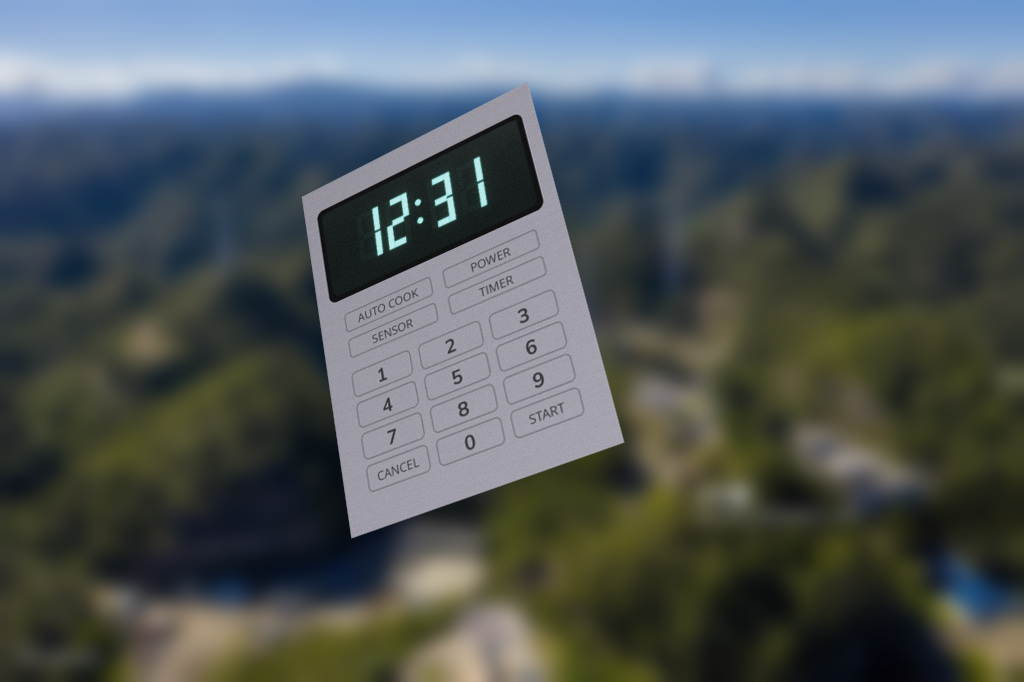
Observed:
12h31
